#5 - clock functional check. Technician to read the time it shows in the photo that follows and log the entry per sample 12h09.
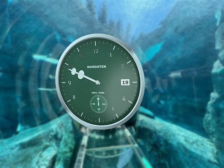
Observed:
9h49
